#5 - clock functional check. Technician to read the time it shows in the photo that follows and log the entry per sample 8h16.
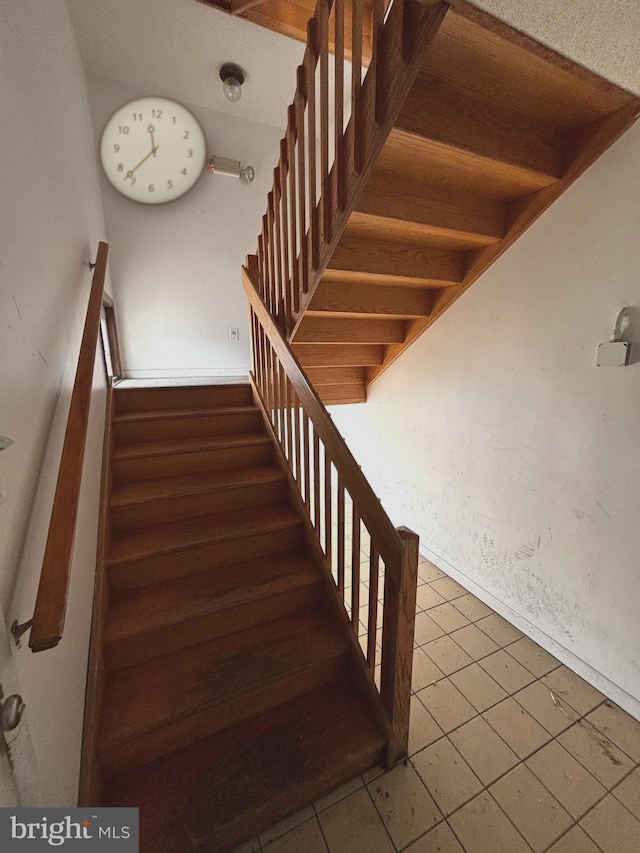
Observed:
11h37
